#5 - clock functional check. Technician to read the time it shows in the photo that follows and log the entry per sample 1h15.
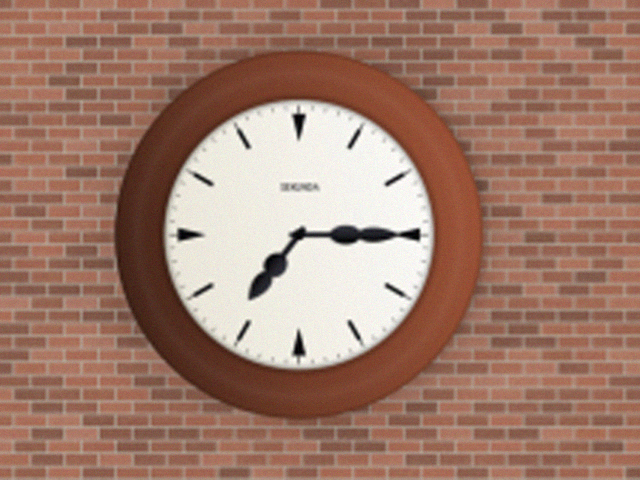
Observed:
7h15
